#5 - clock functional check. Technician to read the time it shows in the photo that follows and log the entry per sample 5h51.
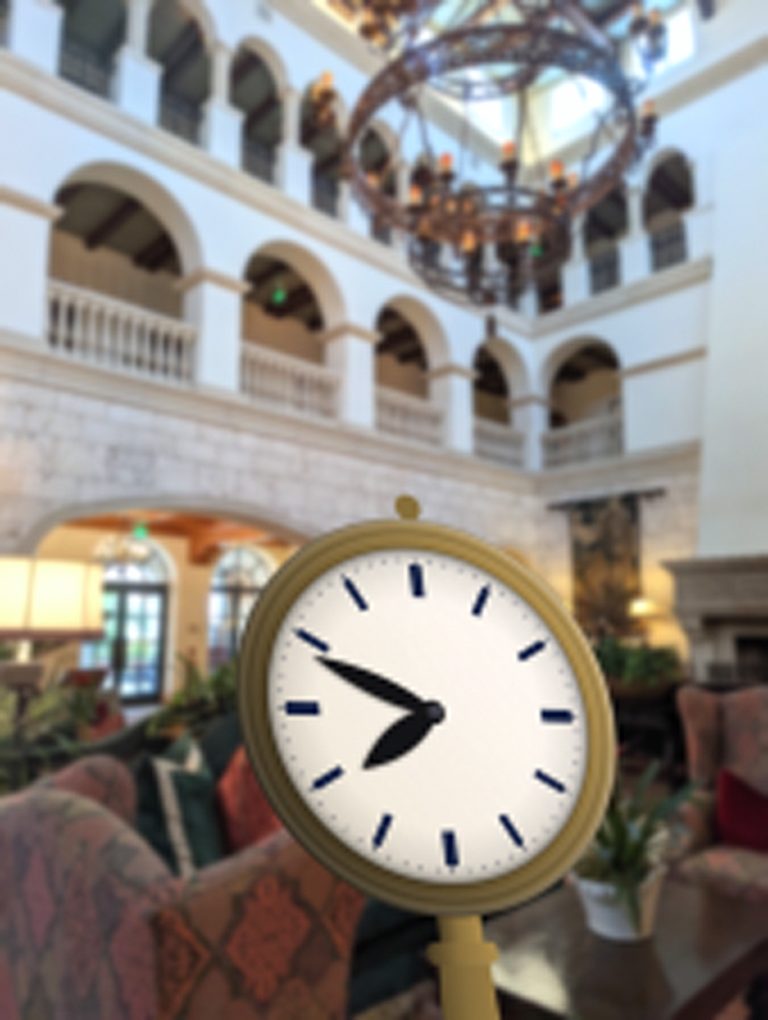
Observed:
7h49
